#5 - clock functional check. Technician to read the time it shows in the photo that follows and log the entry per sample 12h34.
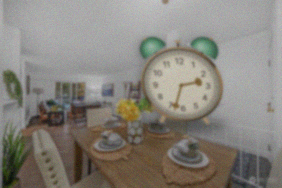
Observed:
2h33
